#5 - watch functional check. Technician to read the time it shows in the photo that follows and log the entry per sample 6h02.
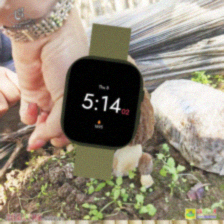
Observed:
5h14
